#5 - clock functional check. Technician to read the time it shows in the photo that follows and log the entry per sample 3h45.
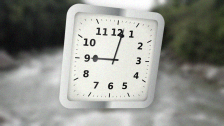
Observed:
9h02
